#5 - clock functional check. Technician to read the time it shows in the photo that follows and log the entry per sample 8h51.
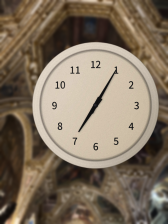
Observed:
7h05
